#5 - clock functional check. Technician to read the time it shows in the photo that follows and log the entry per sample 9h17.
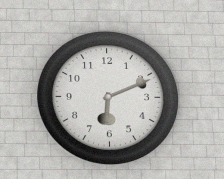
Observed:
6h11
